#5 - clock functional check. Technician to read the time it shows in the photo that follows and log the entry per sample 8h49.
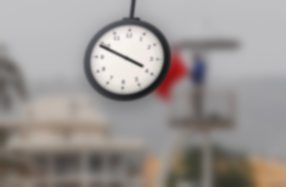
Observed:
3h49
